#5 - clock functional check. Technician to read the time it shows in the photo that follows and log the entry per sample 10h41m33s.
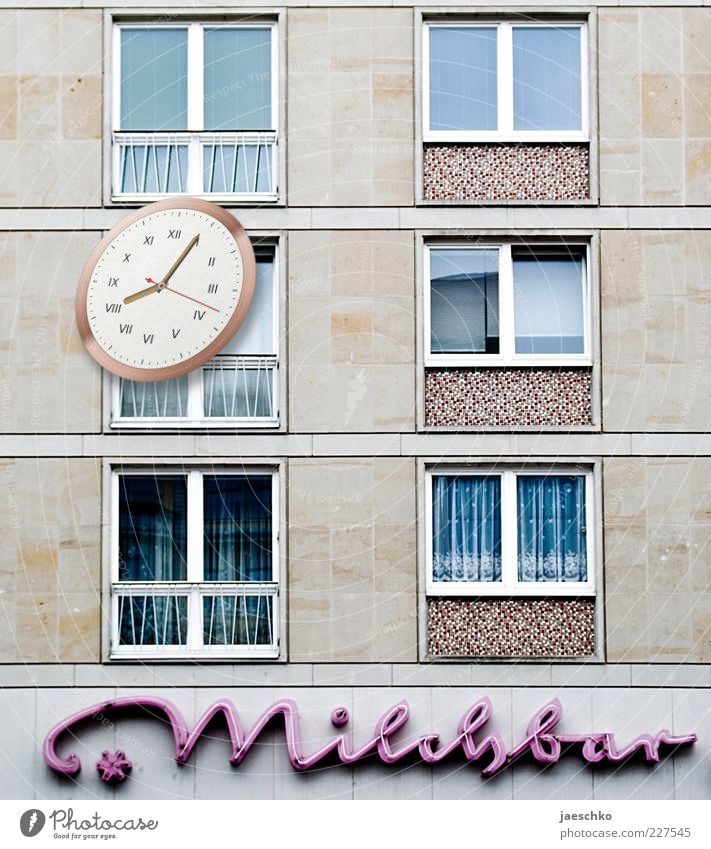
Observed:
8h04m18s
